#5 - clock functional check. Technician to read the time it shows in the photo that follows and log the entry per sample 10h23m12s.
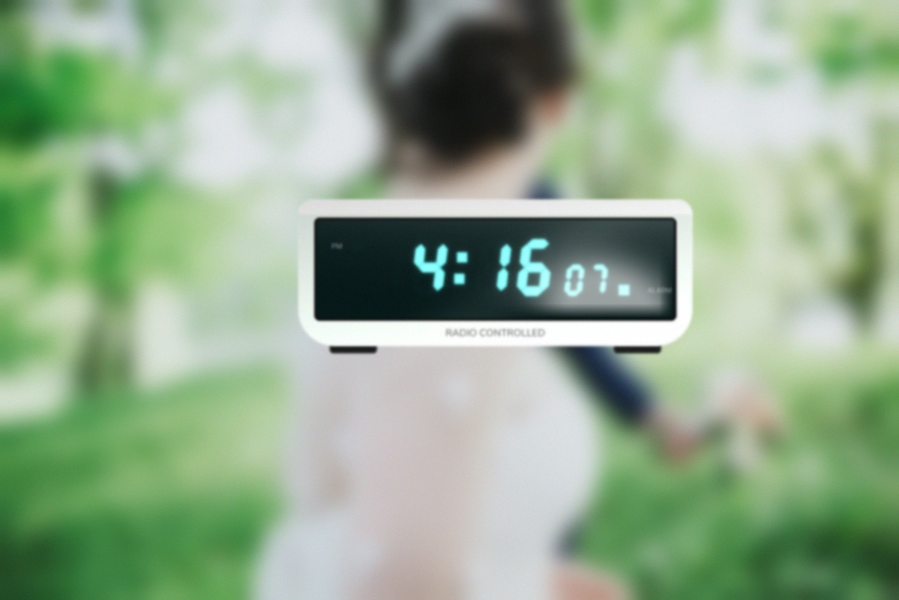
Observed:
4h16m07s
